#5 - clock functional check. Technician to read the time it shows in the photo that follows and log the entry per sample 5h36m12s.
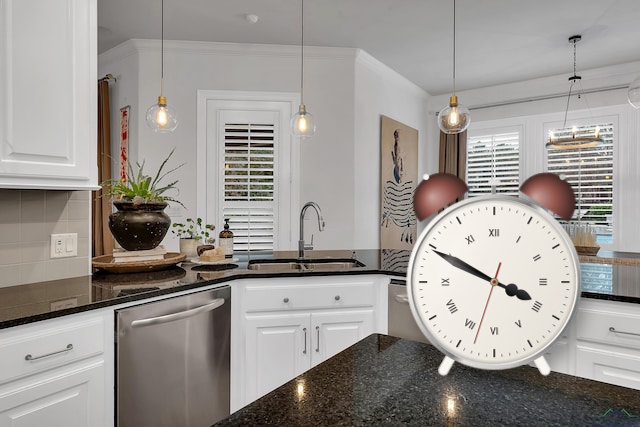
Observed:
3h49m33s
